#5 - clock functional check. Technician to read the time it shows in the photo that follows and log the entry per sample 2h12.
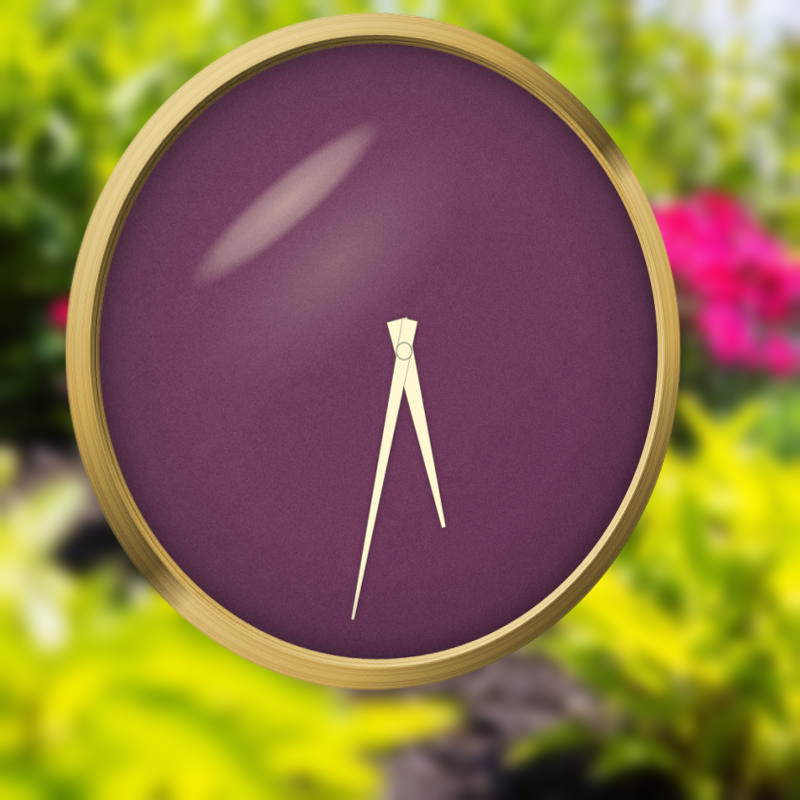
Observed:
5h32
